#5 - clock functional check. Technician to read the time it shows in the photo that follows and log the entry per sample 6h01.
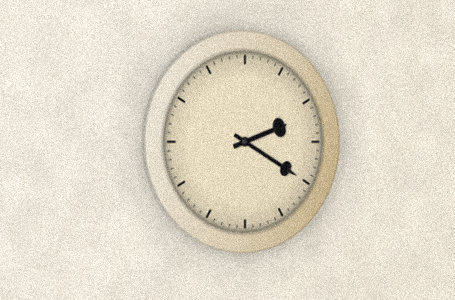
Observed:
2h20
